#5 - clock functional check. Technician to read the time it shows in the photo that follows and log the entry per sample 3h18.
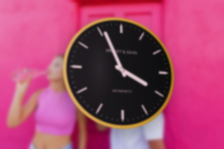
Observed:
3h56
